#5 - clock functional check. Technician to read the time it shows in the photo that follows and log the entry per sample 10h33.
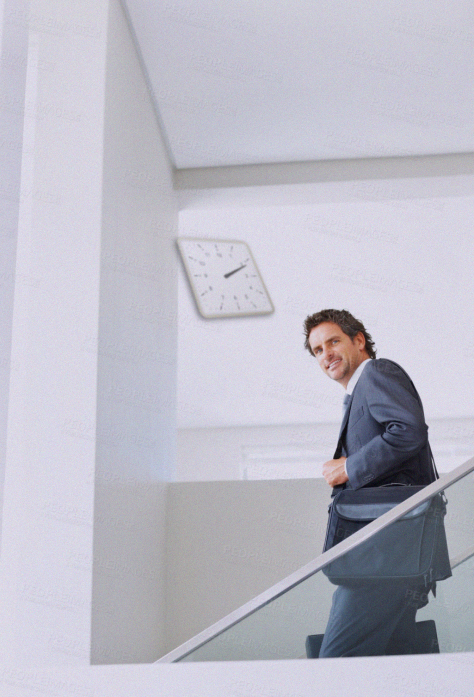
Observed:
2h11
